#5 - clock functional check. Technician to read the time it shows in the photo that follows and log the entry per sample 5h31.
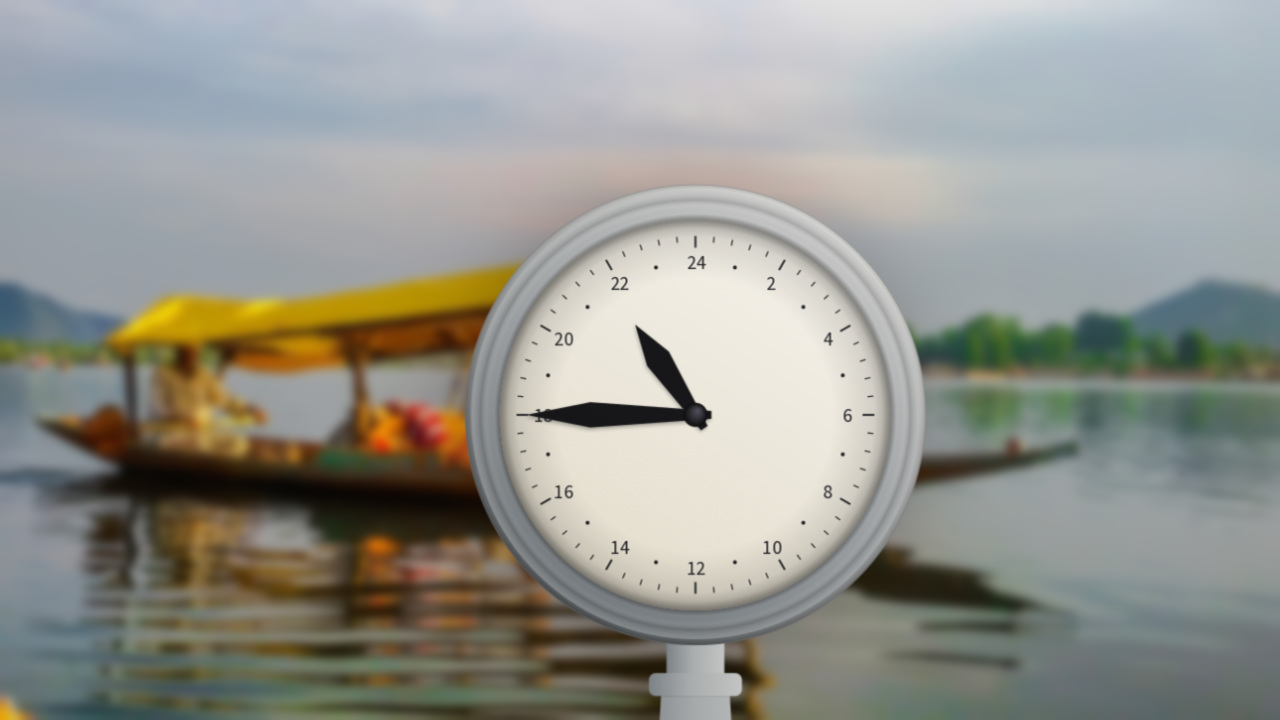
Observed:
21h45
